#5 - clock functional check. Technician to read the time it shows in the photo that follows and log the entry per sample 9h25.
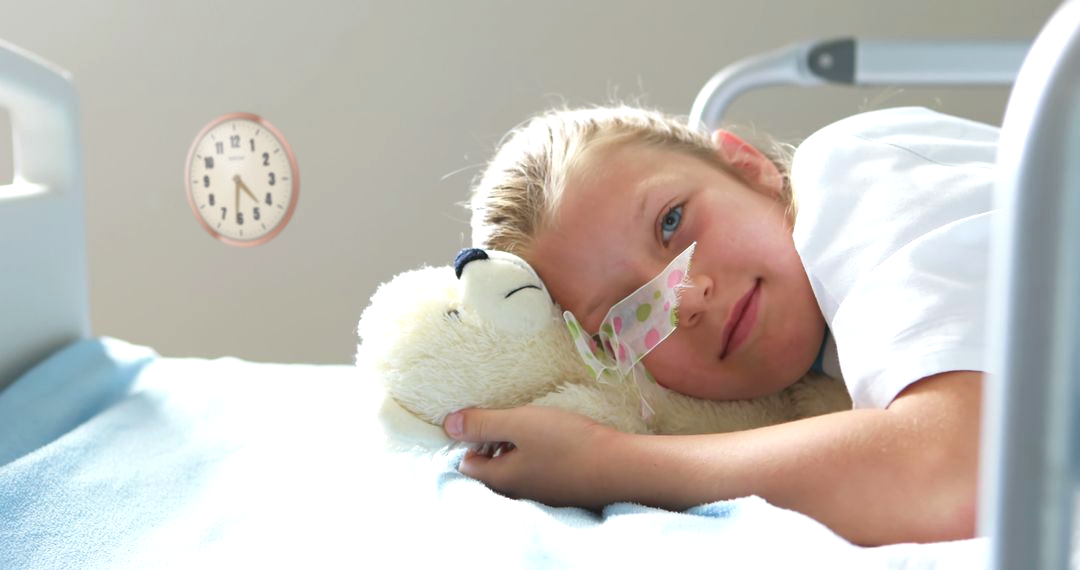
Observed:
4h31
